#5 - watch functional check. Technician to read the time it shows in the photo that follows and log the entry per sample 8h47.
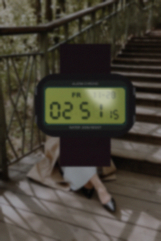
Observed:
2h51
